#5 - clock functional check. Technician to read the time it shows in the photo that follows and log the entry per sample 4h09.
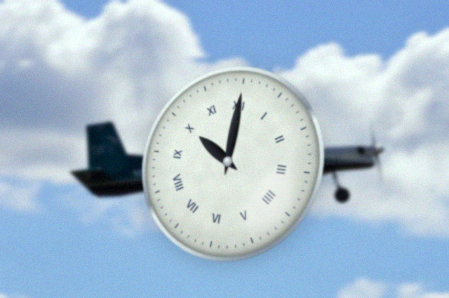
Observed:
10h00
